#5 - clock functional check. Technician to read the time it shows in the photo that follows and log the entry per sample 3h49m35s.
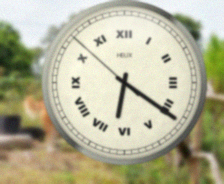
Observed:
6h20m52s
